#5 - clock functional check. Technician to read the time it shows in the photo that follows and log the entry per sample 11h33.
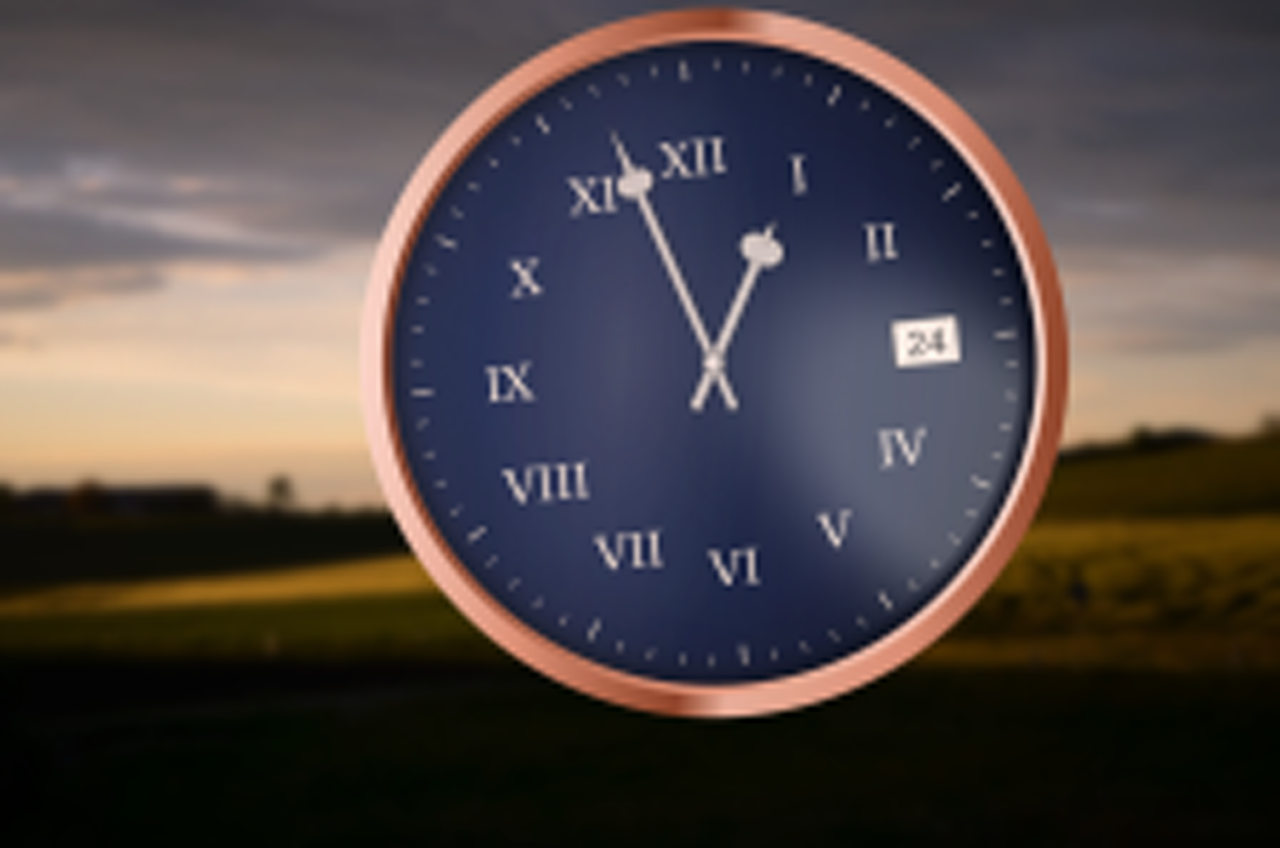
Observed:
12h57
